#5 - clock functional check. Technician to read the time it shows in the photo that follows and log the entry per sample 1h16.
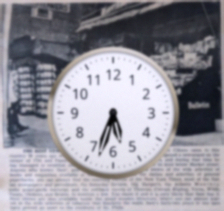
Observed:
5h33
